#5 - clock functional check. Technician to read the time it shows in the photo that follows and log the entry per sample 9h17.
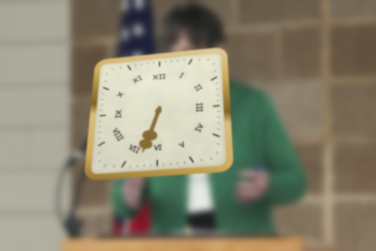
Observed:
6h33
